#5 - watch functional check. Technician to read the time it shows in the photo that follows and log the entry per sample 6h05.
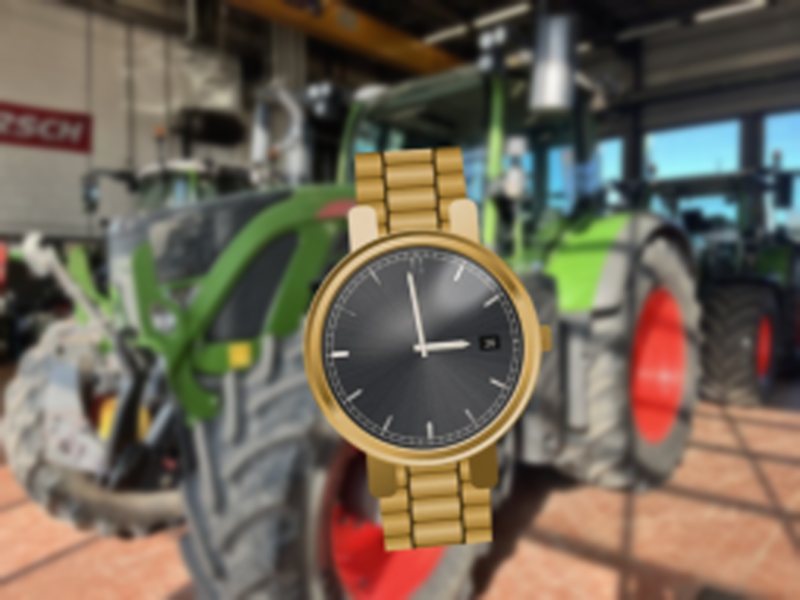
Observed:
2h59
